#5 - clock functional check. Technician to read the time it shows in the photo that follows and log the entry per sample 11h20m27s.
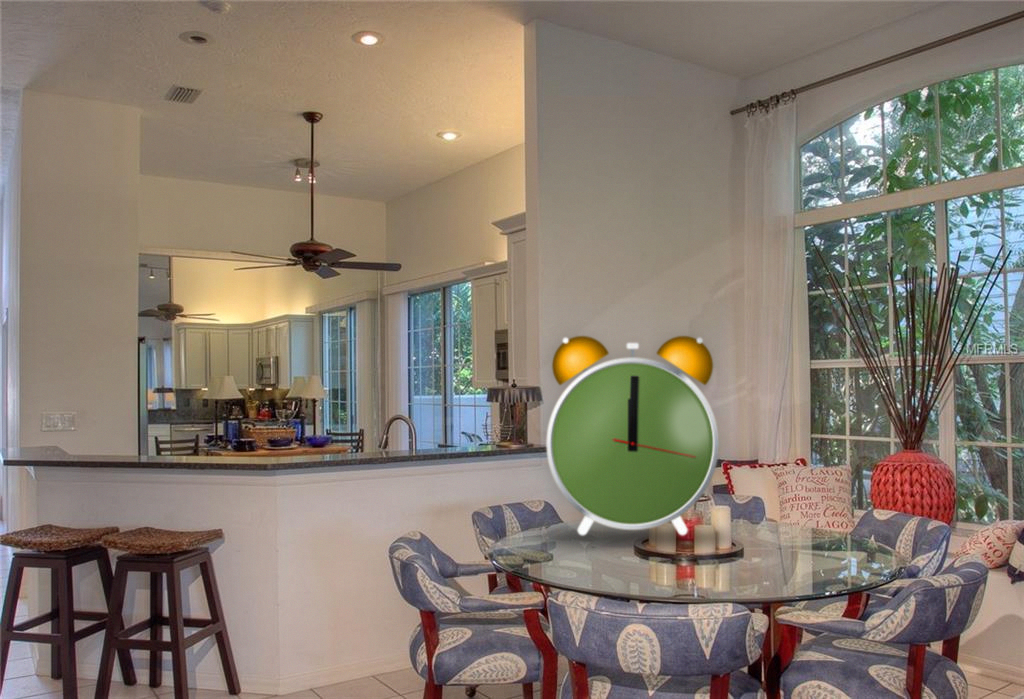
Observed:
12h00m17s
